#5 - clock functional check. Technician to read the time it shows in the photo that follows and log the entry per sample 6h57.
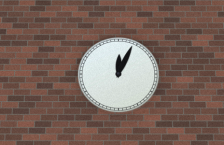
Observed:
12h04
